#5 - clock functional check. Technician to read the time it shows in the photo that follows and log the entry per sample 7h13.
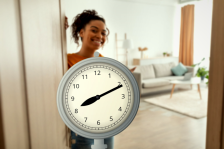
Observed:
8h11
